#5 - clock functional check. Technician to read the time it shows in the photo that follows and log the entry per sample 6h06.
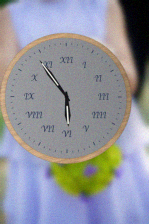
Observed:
5h54
